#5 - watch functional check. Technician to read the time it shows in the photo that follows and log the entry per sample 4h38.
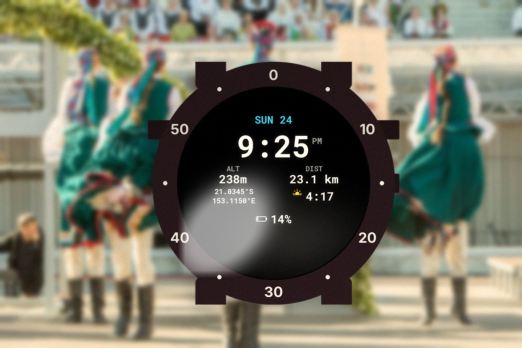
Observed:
9h25
